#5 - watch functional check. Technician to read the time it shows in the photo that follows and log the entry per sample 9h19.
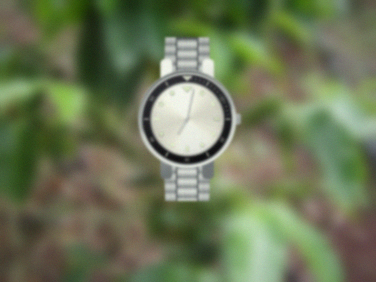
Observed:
7h02
